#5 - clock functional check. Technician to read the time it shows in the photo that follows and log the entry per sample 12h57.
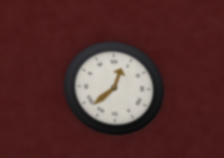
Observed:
12h38
